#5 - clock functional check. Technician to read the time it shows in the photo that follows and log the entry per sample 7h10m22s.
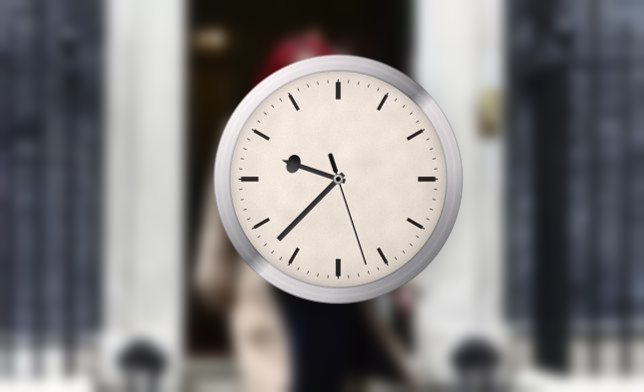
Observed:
9h37m27s
